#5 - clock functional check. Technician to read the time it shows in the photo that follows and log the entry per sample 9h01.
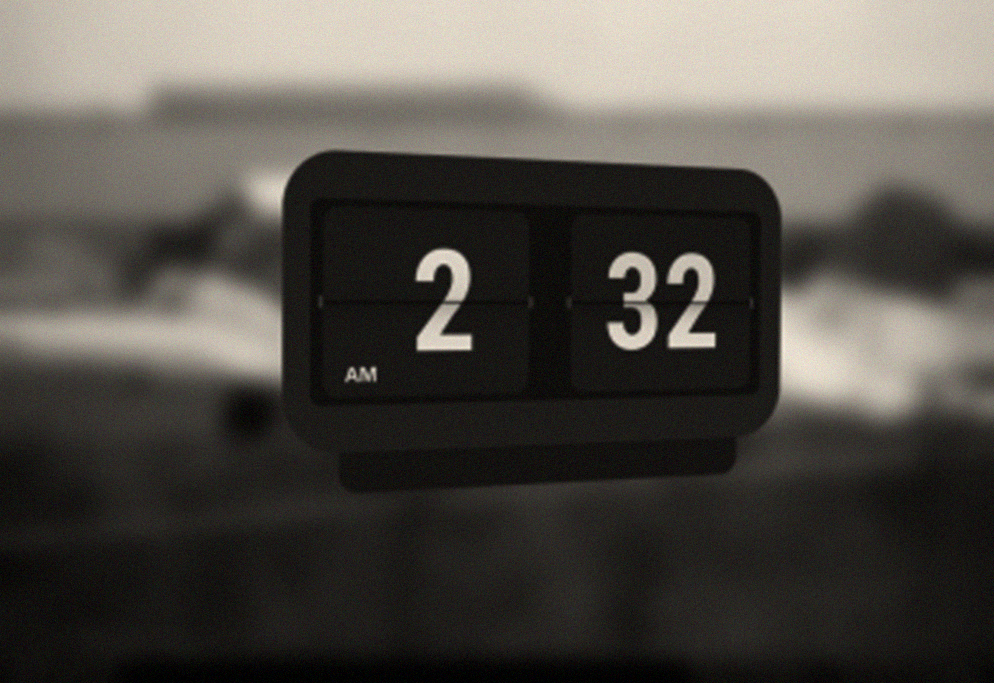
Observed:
2h32
